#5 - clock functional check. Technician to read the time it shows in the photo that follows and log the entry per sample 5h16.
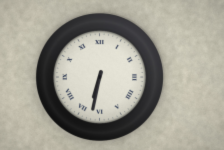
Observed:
6h32
